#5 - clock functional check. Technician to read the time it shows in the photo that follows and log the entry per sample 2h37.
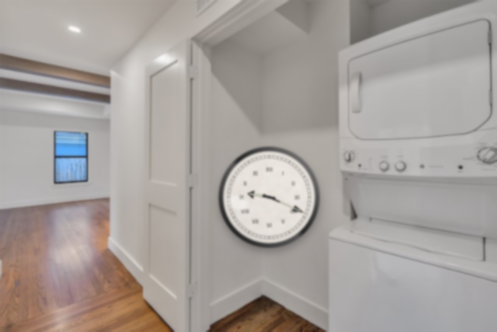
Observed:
9h19
